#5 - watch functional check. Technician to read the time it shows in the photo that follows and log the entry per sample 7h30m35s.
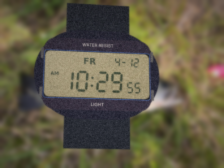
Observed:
10h29m55s
